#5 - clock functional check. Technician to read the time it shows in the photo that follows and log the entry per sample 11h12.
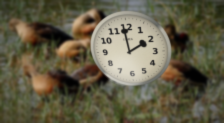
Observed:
1h59
